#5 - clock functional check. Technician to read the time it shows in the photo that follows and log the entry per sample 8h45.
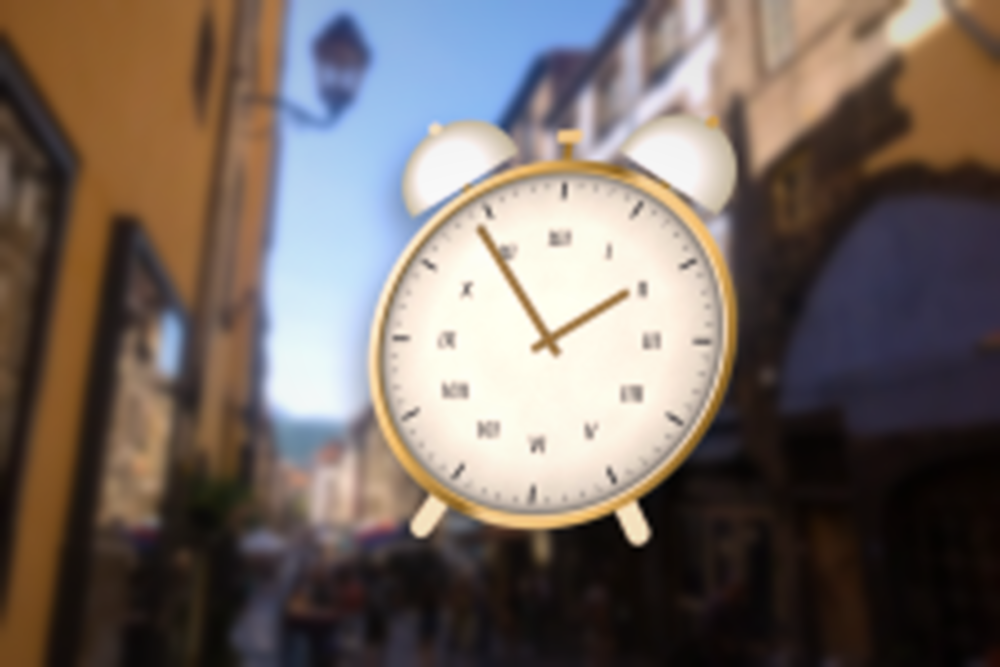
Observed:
1h54
